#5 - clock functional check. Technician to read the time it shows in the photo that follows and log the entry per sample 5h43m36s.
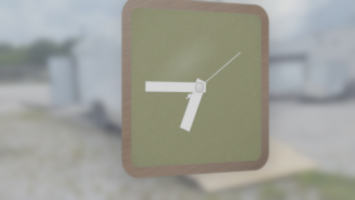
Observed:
6h45m09s
